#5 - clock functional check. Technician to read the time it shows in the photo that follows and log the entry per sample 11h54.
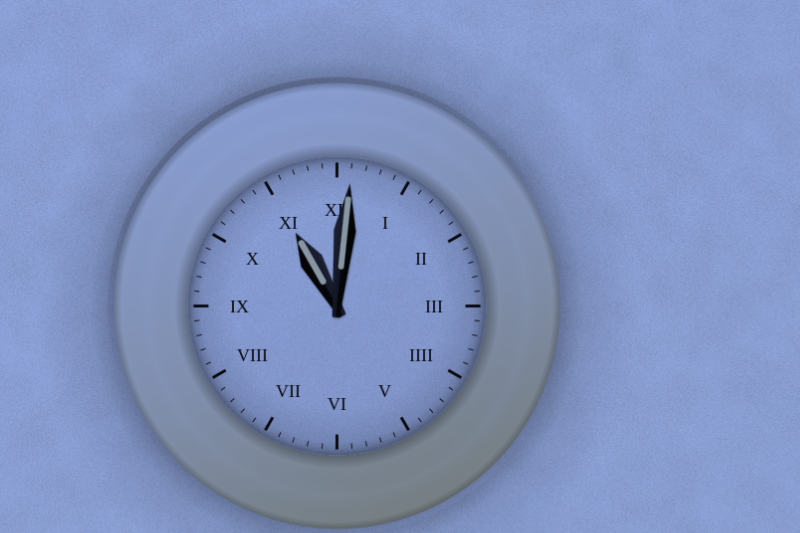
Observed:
11h01
